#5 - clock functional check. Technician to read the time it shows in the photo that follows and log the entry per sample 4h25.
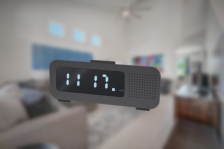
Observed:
11h17
